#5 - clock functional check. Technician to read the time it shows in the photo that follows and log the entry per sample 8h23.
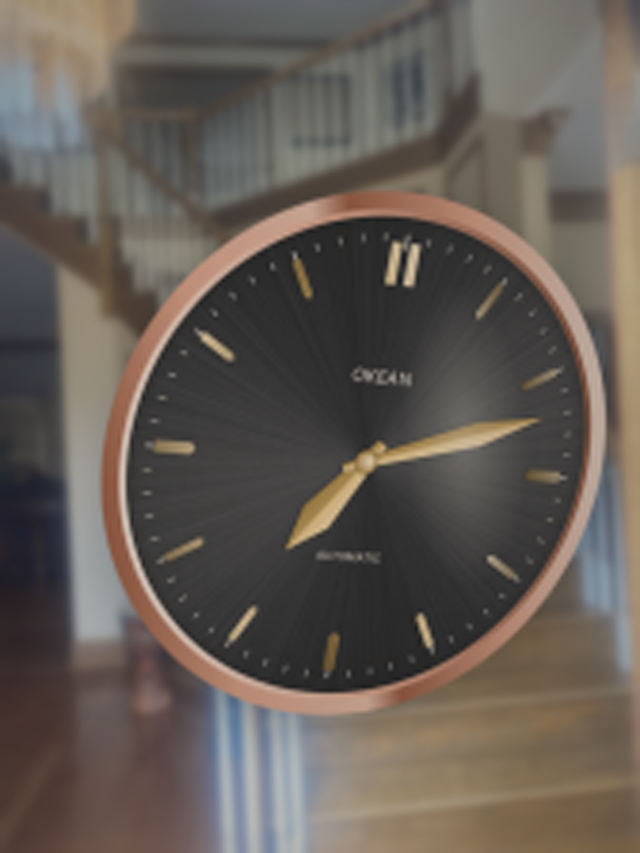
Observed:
7h12
